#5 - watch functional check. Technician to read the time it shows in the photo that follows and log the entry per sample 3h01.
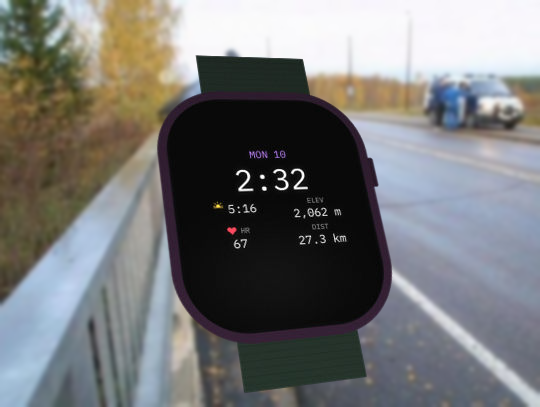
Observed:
2h32
